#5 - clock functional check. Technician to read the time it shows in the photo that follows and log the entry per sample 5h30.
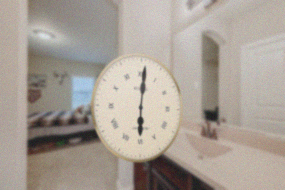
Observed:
6h01
